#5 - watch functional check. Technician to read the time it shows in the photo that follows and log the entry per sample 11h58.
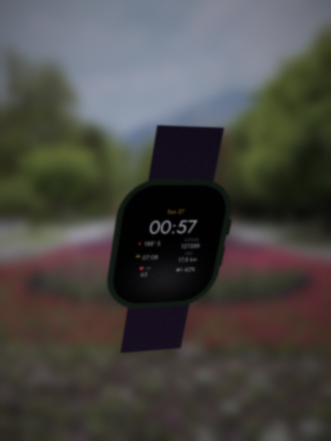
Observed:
0h57
